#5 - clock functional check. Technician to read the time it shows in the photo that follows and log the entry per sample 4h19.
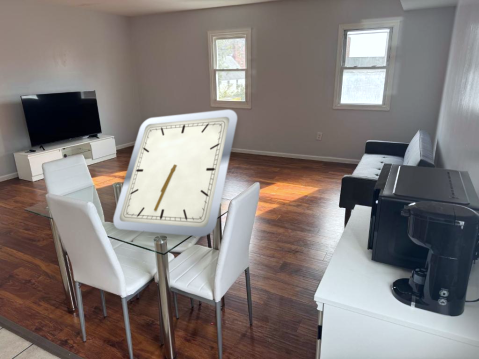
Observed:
6h32
